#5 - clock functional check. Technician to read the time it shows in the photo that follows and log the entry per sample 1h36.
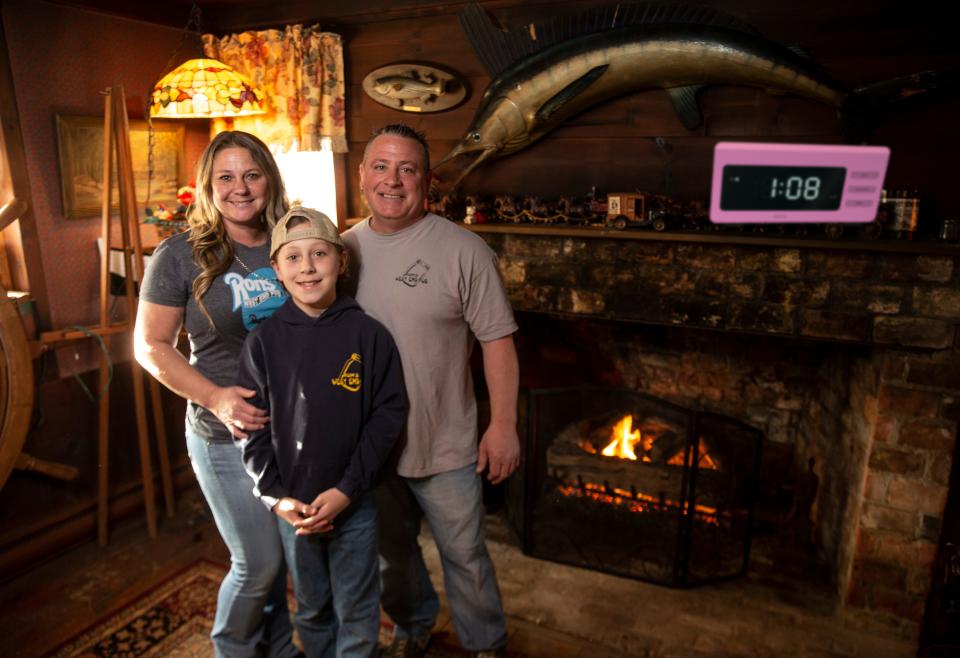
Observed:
1h08
